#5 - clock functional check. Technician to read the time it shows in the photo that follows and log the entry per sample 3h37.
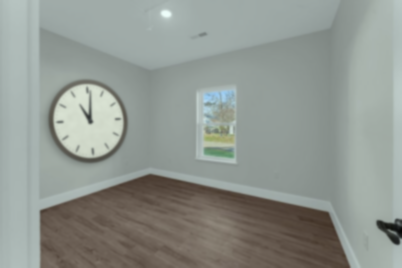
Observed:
11h01
